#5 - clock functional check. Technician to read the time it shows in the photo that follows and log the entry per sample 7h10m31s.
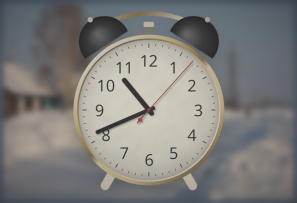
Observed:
10h41m07s
